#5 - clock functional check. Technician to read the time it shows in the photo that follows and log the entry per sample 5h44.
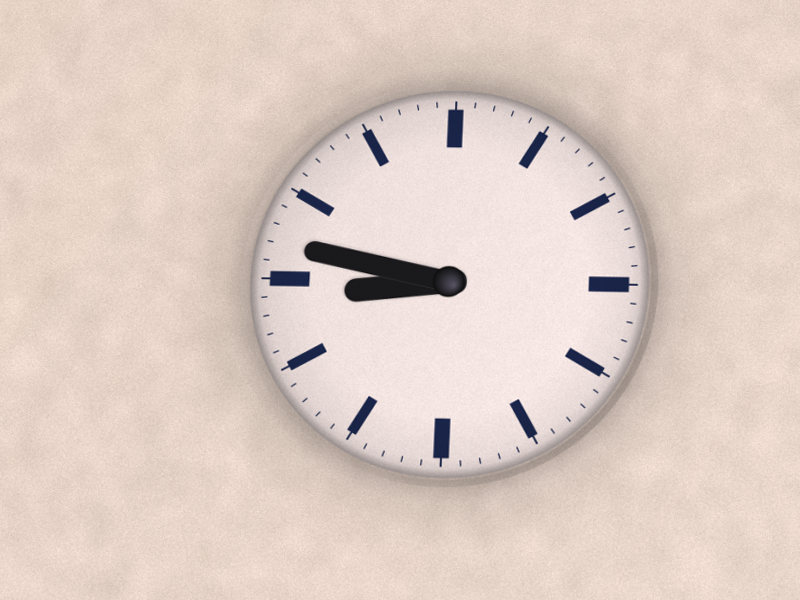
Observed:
8h47
